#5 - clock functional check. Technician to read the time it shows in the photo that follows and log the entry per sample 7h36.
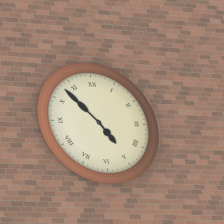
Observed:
4h53
